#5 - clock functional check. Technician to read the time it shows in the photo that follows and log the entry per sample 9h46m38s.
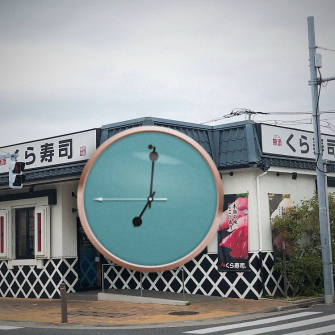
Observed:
7h00m45s
